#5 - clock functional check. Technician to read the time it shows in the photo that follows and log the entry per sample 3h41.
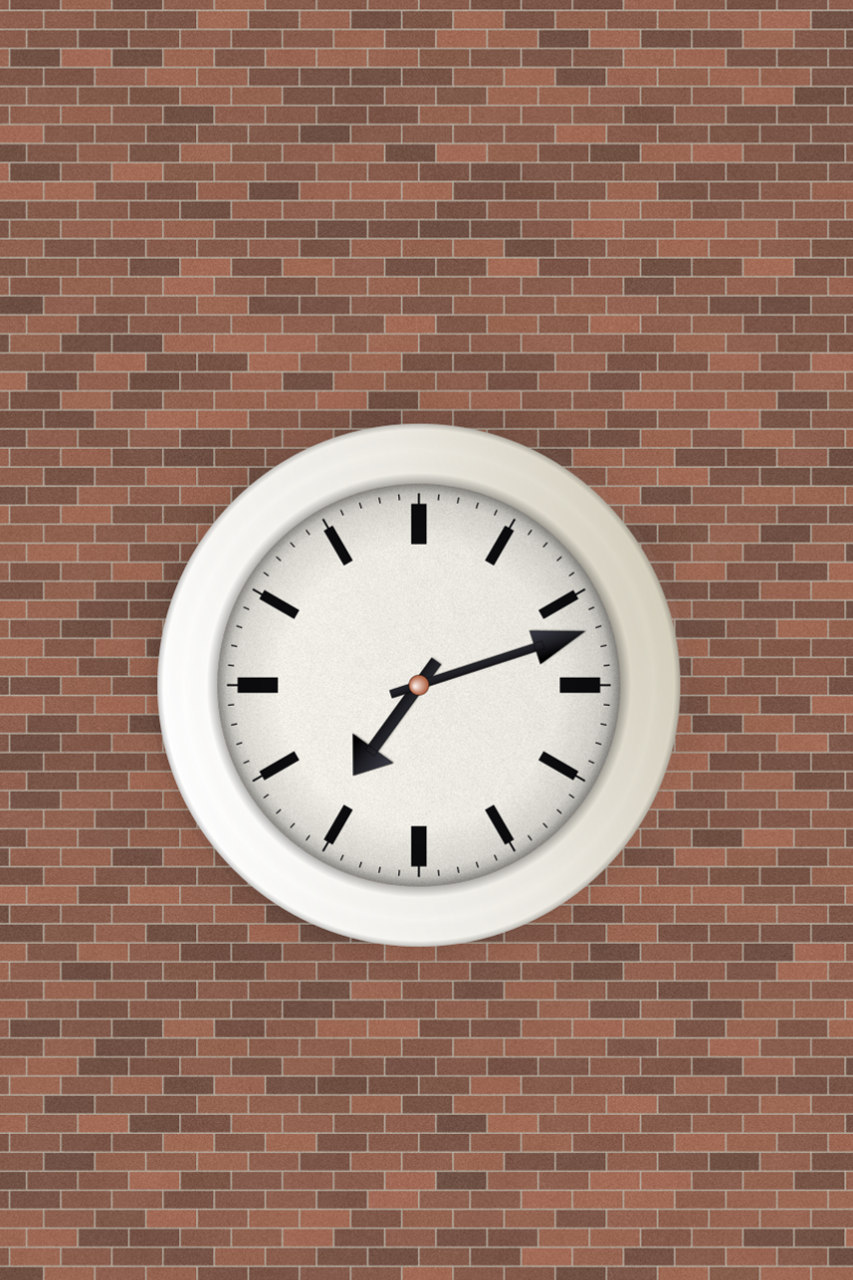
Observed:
7h12
